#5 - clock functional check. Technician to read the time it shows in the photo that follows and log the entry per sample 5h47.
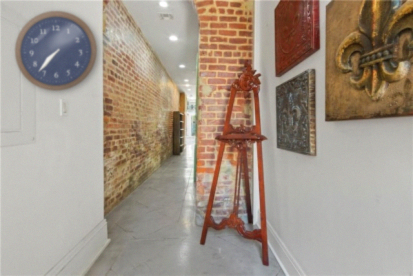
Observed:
7h37
